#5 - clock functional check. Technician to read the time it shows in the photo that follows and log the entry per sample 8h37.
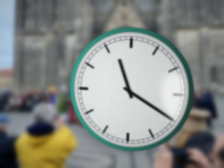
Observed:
11h20
